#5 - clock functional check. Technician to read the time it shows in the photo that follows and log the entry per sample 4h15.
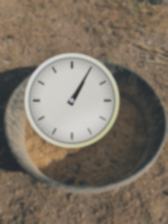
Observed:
1h05
